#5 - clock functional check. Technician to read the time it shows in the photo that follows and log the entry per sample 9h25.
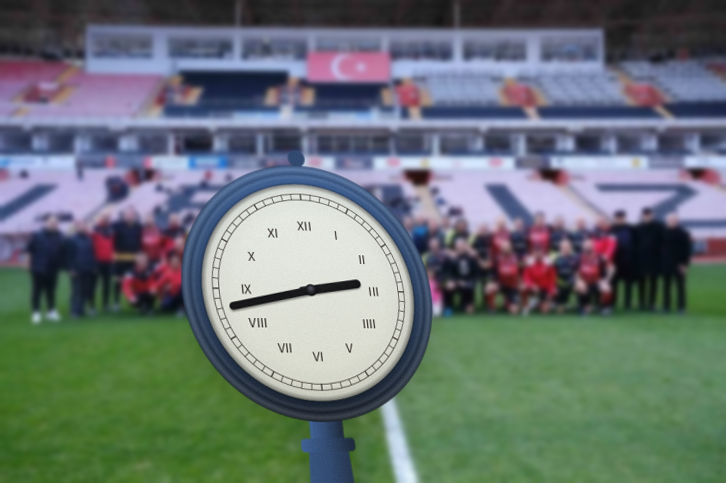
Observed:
2h43
